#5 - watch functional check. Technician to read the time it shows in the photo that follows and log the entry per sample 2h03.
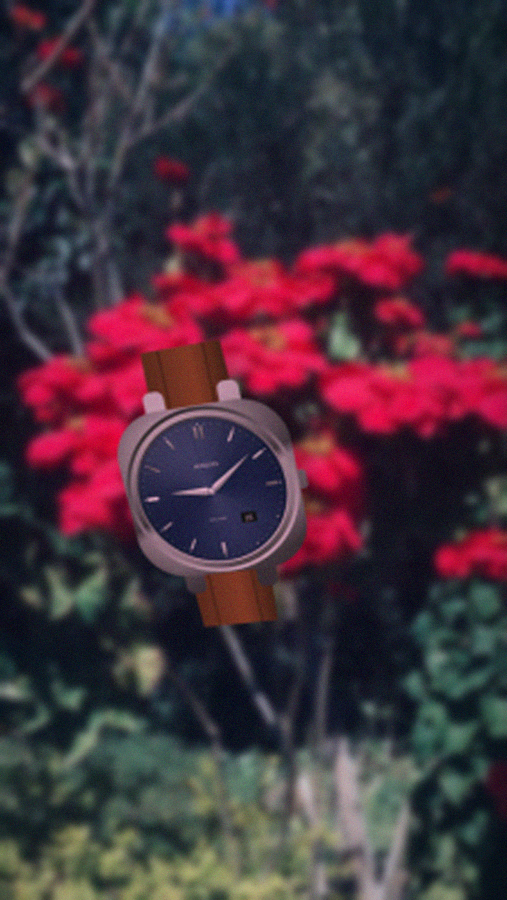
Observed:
9h09
